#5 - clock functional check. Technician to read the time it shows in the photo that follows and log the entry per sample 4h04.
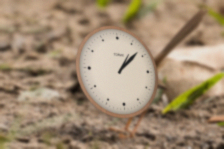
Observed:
1h08
